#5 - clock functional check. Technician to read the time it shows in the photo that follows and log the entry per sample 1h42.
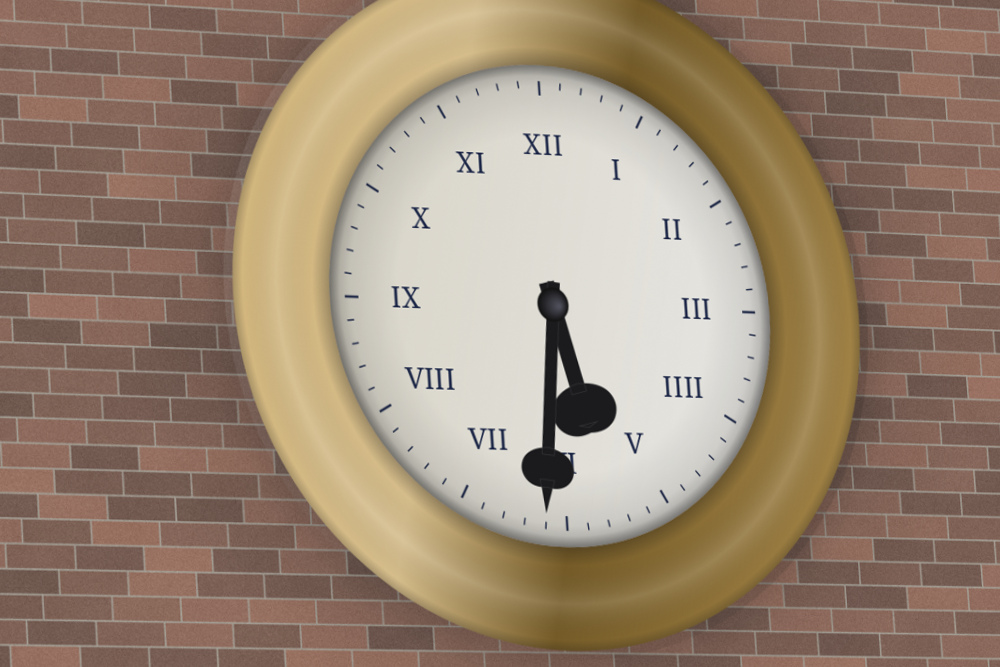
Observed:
5h31
